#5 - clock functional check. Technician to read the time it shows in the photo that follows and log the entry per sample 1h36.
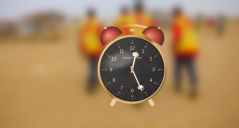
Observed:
12h26
